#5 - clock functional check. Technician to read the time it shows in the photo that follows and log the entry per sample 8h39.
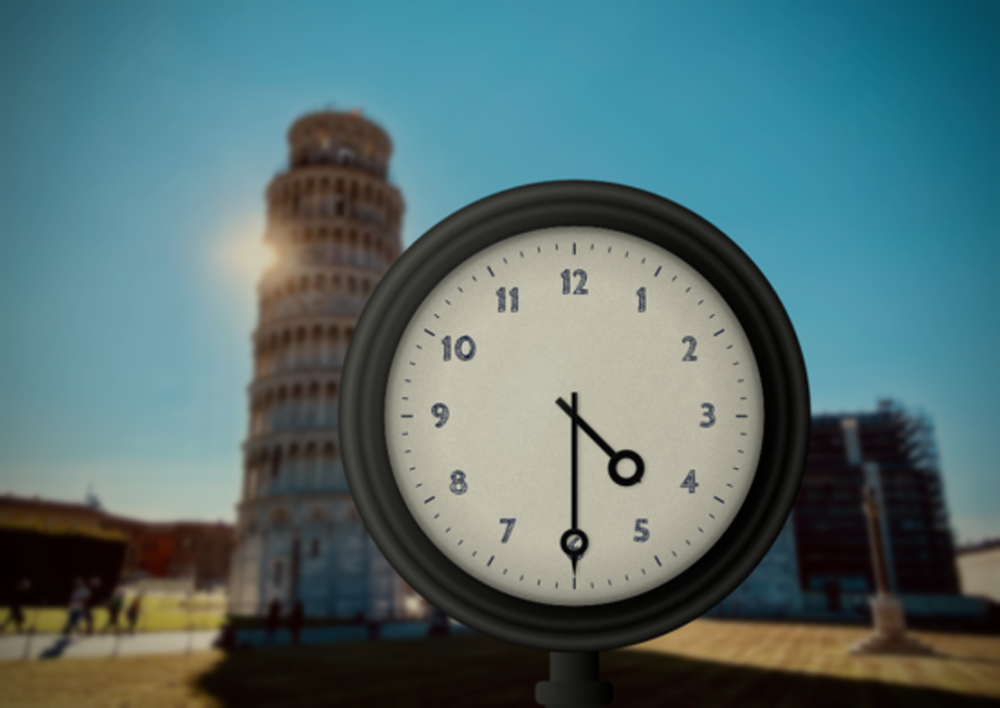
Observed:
4h30
